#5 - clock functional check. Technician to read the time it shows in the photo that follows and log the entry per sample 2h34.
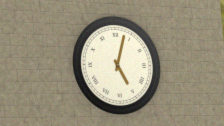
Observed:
5h03
